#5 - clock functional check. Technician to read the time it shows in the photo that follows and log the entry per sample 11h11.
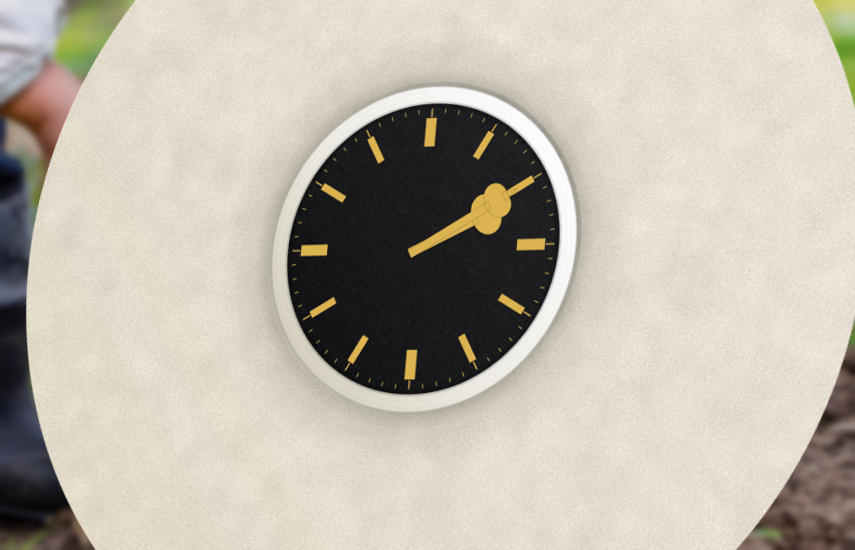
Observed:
2h10
